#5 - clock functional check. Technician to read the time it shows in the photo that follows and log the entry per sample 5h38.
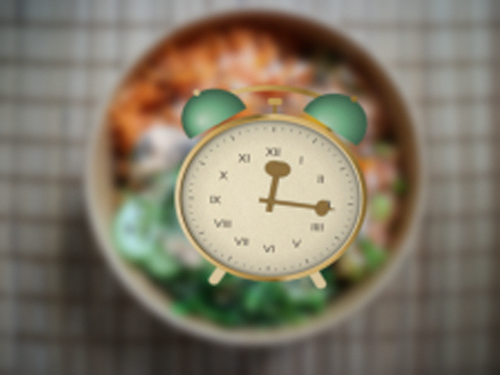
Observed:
12h16
